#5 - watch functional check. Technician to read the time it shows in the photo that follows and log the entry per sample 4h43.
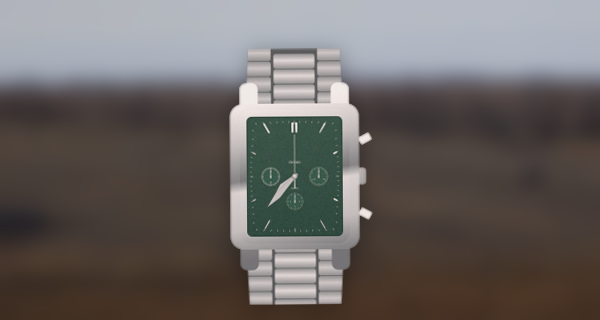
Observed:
7h37
